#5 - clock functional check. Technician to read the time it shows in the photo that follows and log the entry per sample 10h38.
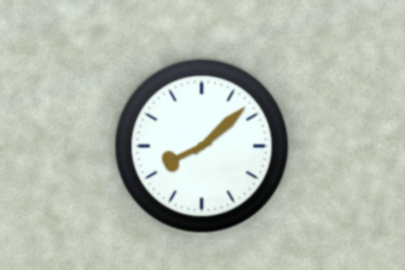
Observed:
8h08
